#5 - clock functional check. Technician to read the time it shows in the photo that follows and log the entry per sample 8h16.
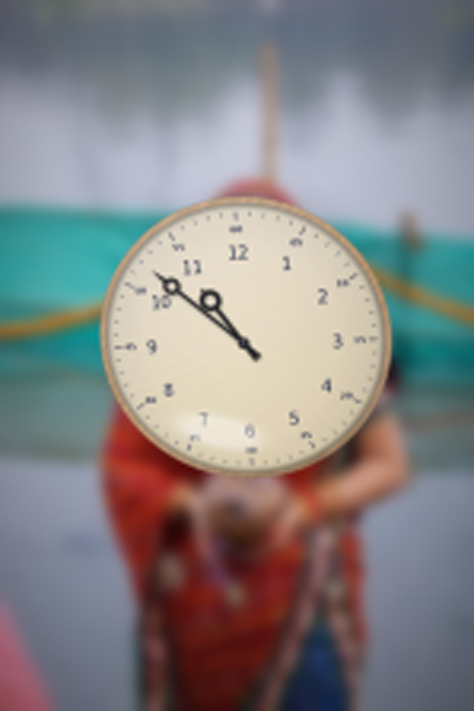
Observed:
10h52
